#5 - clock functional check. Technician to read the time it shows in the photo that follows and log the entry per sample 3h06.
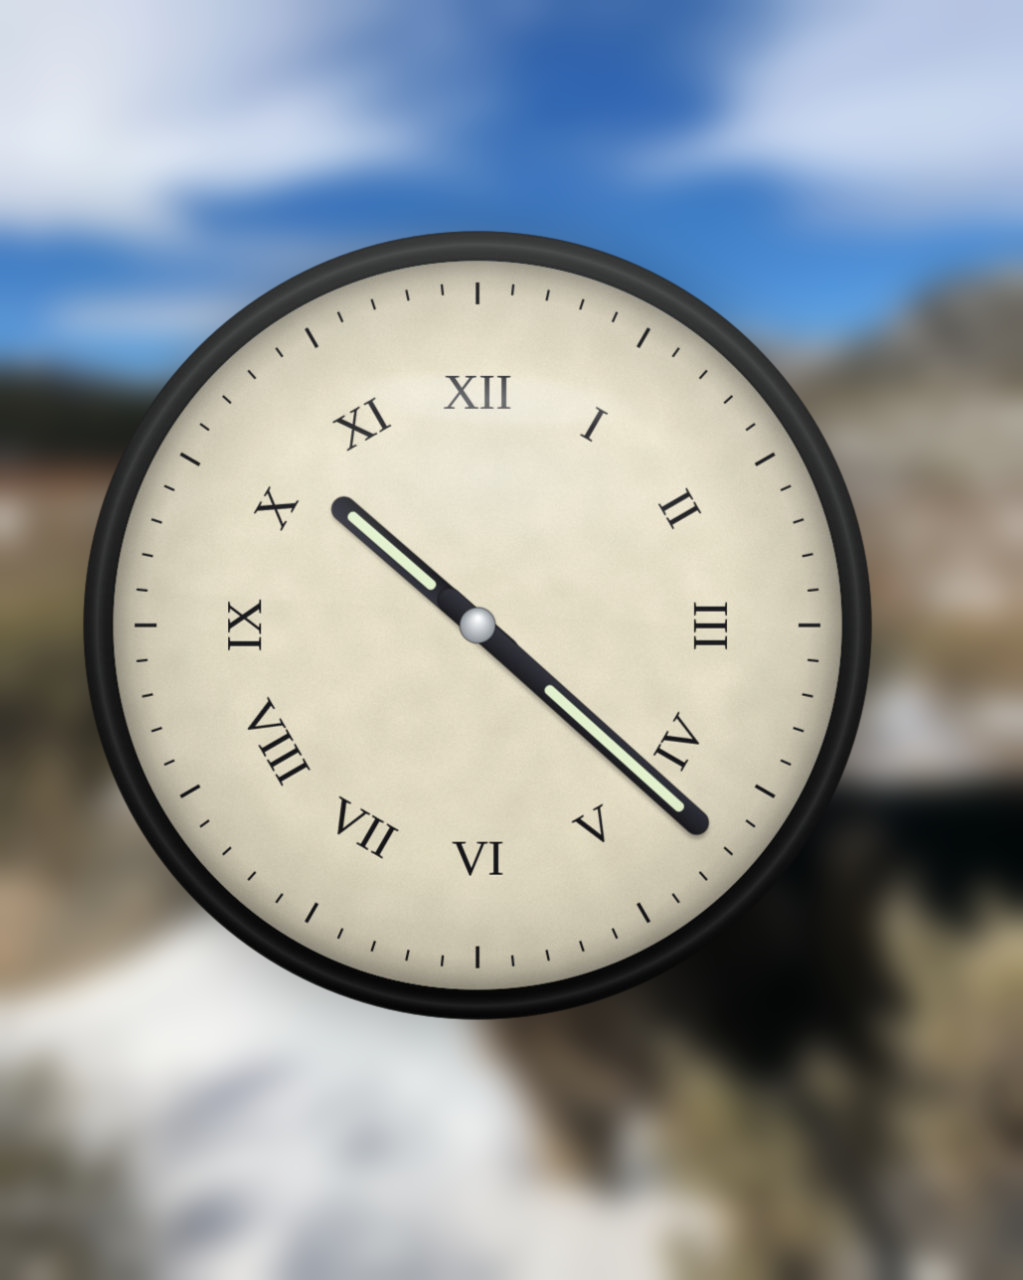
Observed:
10h22
